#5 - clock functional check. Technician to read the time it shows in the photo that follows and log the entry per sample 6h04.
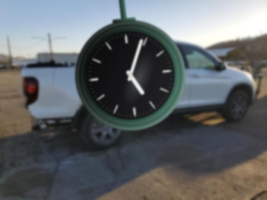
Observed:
5h04
